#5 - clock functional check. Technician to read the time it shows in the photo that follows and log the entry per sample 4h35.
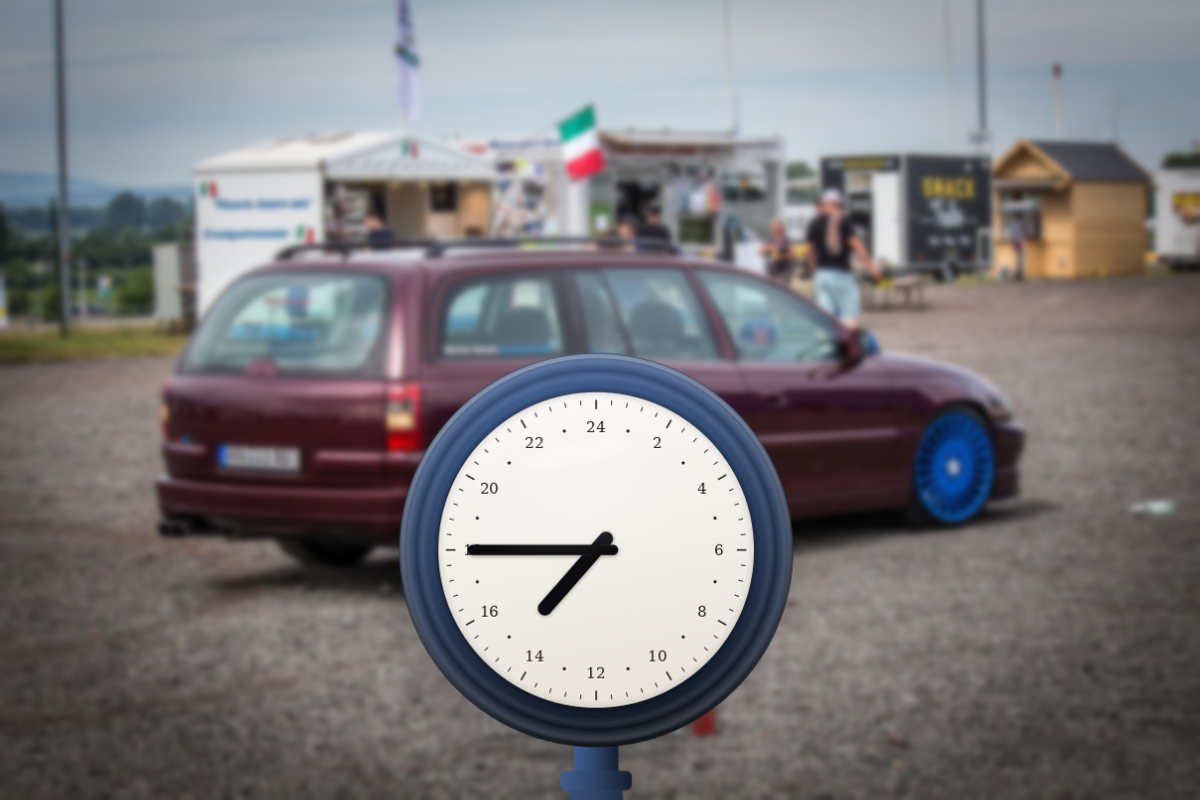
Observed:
14h45
